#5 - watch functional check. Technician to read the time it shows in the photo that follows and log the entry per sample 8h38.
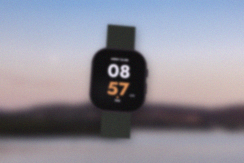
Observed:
8h57
